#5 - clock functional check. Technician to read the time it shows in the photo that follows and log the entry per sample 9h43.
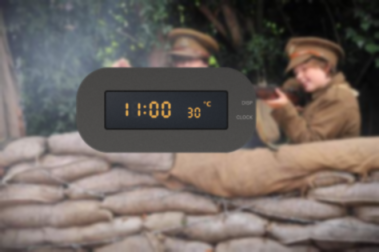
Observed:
11h00
